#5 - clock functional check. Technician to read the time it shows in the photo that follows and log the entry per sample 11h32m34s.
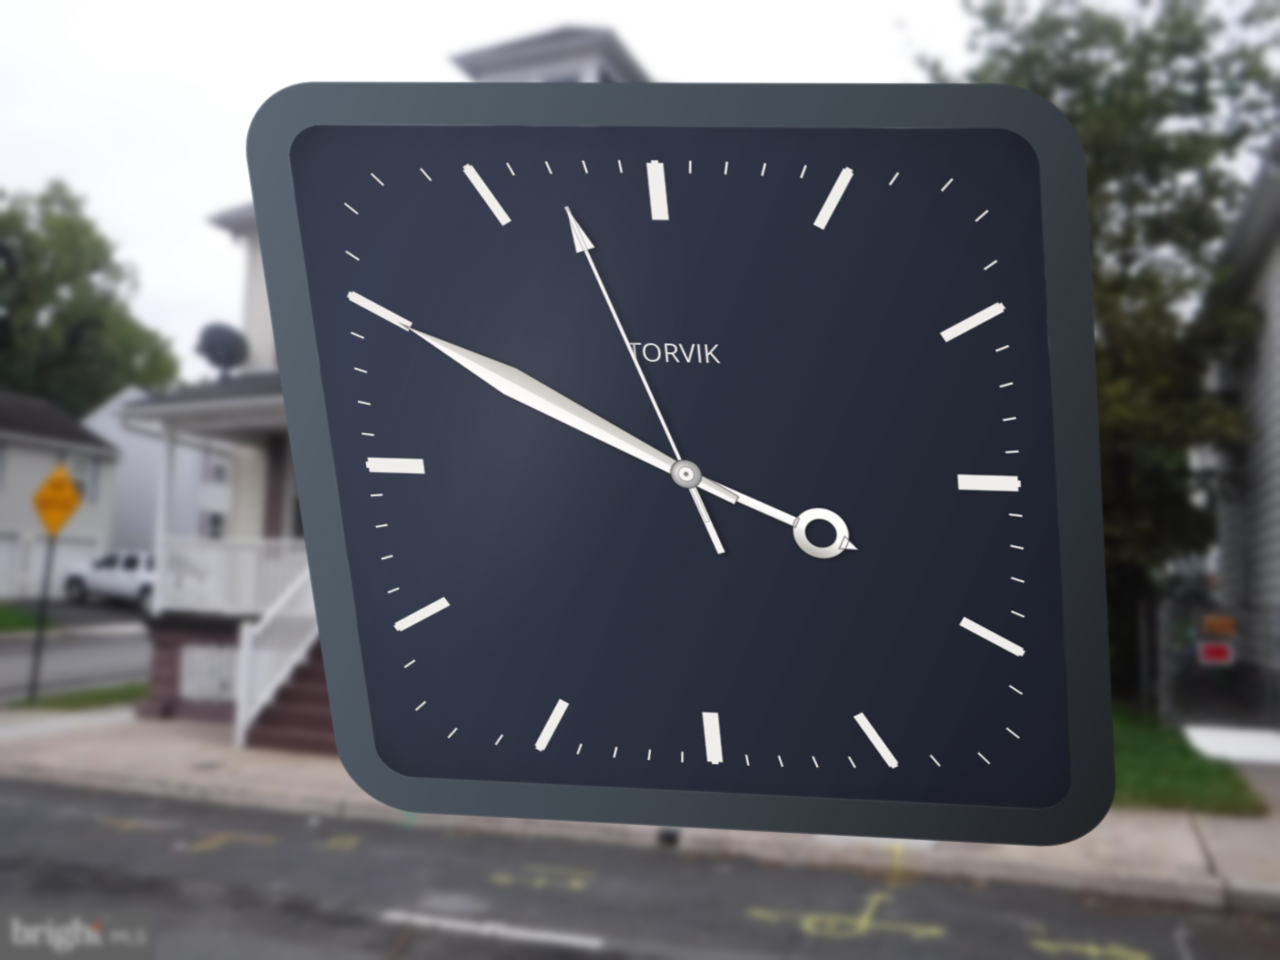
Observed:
3h49m57s
